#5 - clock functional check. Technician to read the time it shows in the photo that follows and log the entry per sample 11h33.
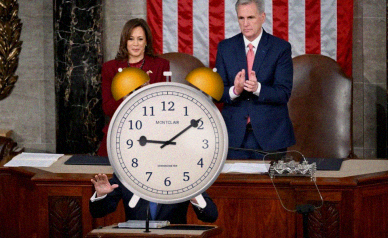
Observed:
9h09
